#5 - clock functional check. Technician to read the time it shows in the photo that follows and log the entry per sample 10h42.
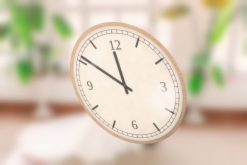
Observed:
11h51
